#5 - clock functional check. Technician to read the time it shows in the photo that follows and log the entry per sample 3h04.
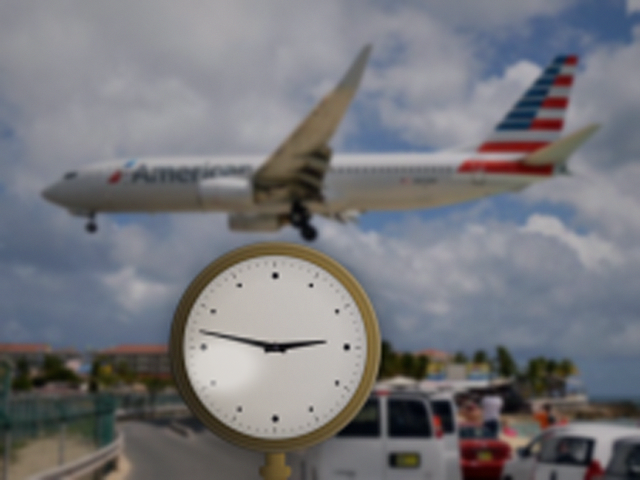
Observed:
2h47
